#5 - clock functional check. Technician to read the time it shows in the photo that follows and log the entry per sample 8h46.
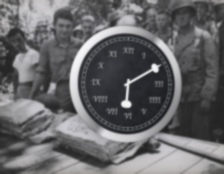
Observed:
6h10
